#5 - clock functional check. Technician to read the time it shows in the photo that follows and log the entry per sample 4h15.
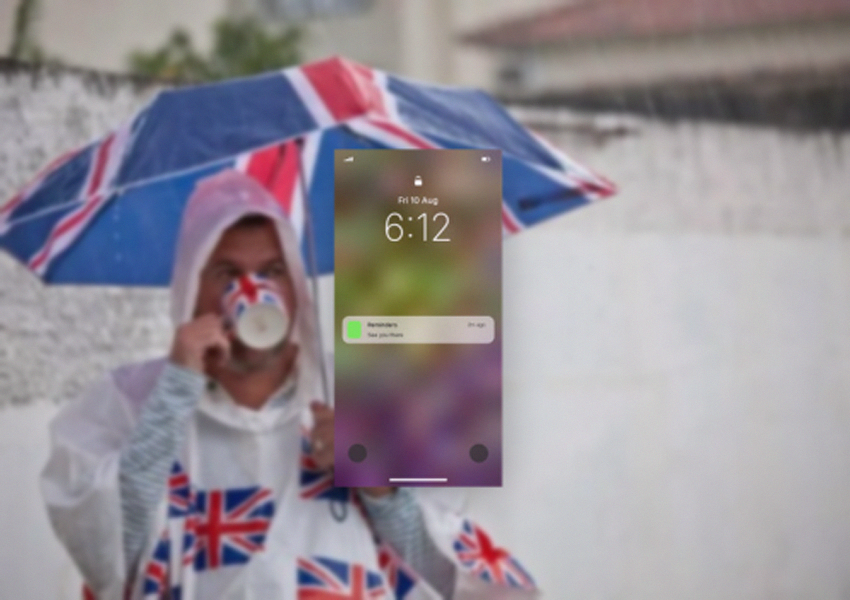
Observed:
6h12
